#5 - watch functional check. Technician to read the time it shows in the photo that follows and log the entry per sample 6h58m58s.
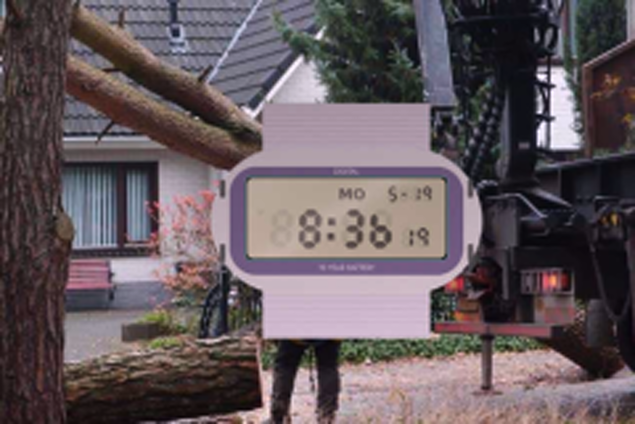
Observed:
8h36m19s
